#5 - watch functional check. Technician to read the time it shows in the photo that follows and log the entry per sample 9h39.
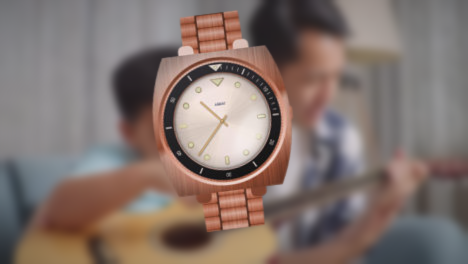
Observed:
10h37
